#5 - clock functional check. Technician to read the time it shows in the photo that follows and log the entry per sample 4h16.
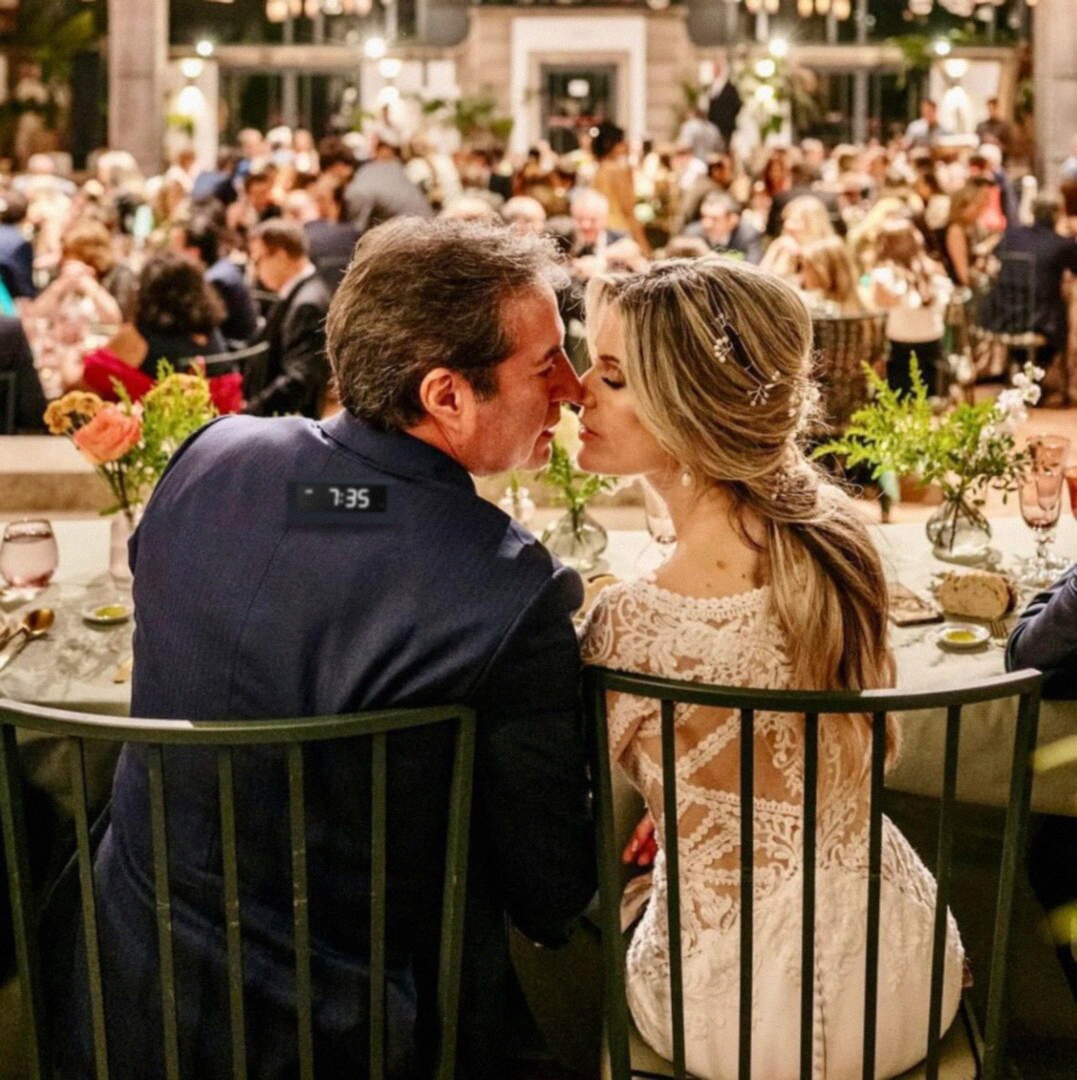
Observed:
7h35
